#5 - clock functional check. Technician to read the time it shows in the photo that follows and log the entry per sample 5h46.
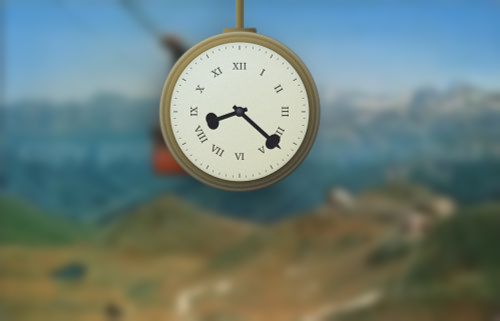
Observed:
8h22
